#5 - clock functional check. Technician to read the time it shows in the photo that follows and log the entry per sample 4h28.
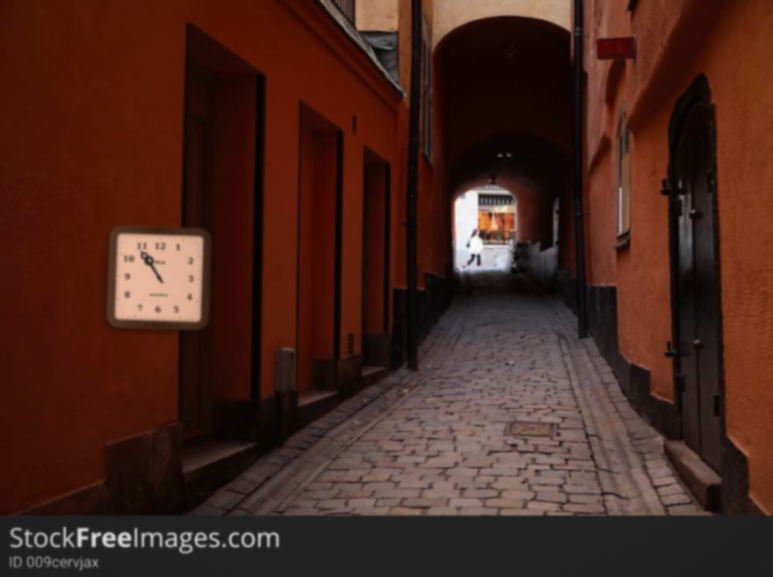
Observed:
10h54
